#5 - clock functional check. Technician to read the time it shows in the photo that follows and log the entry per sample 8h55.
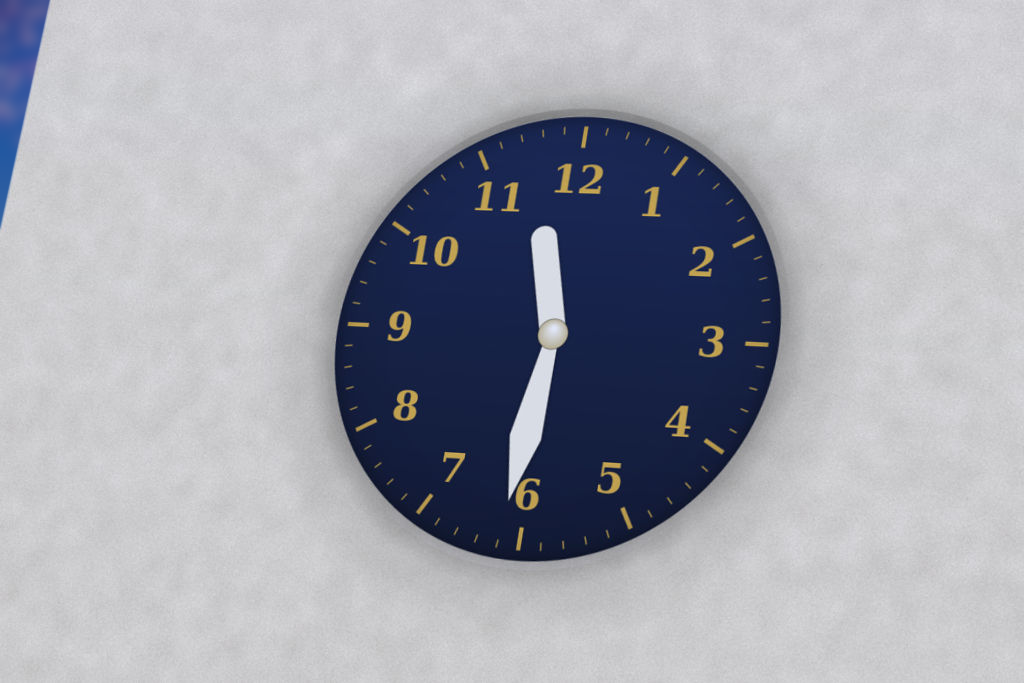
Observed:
11h31
